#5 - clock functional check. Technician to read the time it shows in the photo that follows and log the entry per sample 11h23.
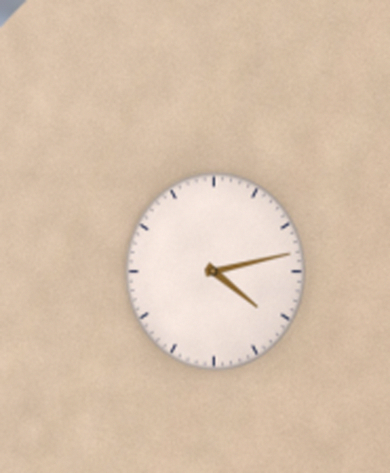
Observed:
4h13
